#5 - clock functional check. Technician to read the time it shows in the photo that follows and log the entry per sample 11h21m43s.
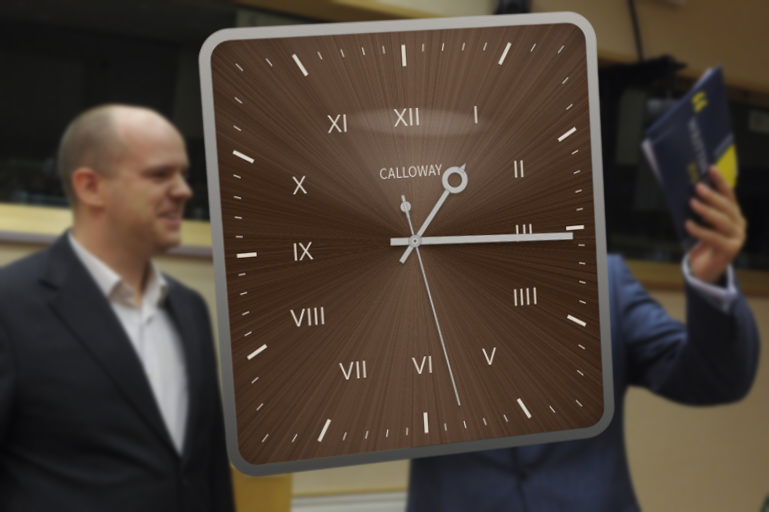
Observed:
1h15m28s
